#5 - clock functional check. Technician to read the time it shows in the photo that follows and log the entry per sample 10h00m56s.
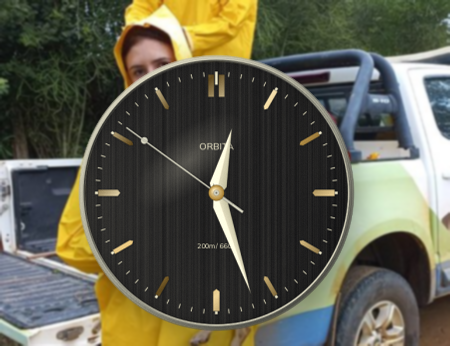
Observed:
12h26m51s
